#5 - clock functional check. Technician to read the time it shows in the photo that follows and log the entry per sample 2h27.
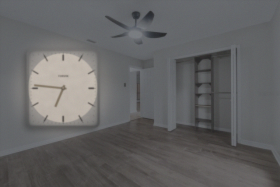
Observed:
6h46
